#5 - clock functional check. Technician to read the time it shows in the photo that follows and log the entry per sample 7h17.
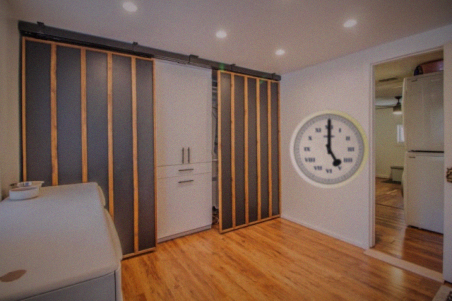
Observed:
5h00
